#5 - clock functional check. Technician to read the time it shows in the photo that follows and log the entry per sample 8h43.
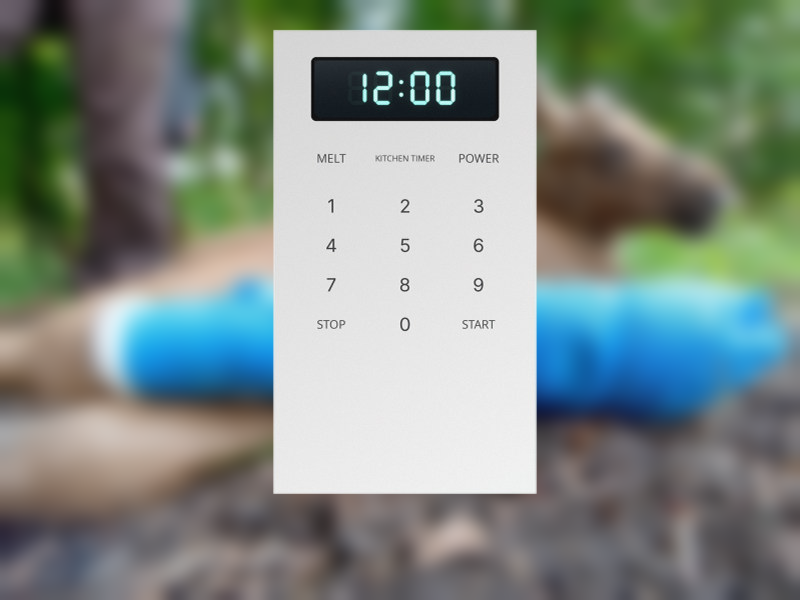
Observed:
12h00
